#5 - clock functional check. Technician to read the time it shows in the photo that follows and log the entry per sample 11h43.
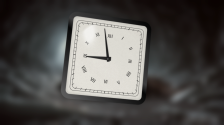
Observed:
8h58
